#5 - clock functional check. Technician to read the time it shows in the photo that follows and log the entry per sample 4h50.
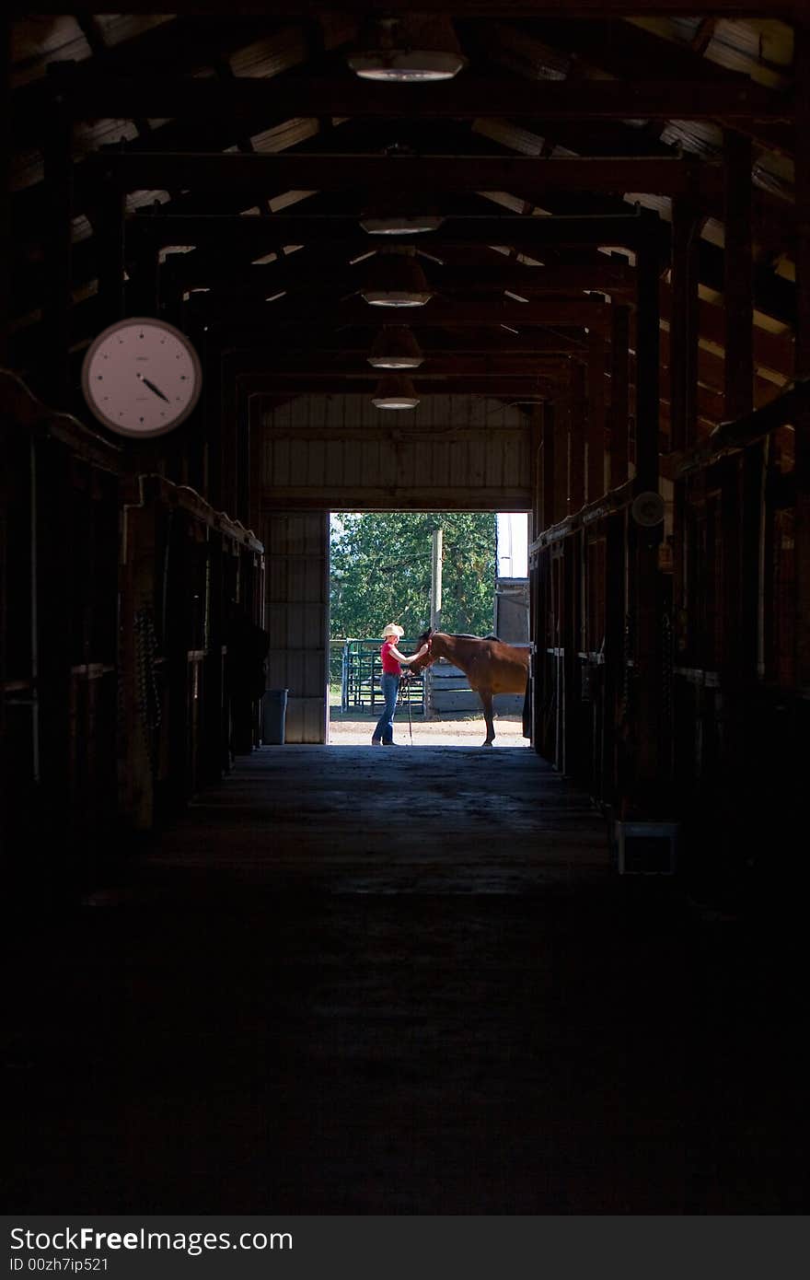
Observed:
4h22
